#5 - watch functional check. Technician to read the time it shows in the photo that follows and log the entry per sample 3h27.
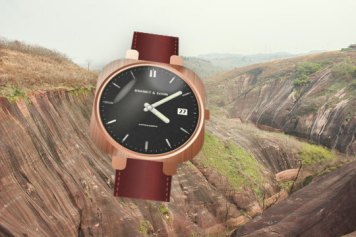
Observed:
4h09
